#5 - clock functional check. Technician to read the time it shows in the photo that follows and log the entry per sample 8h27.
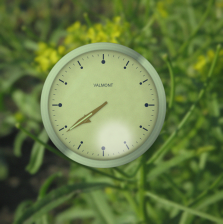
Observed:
7h39
